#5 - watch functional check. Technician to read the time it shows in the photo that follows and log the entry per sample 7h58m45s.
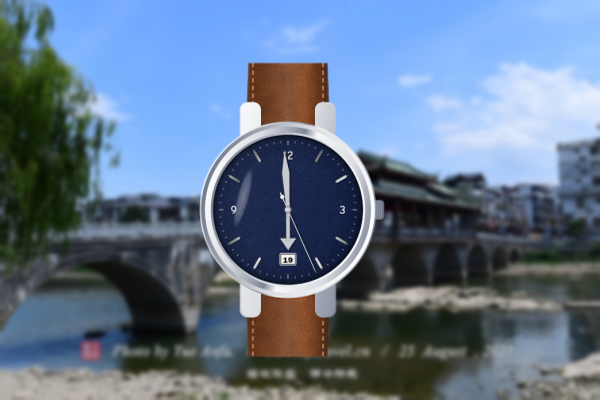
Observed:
5h59m26s
